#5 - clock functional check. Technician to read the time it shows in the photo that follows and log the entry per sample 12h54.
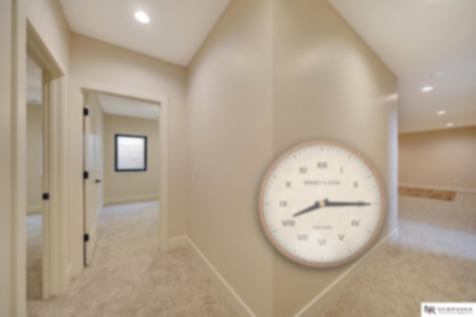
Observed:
8h15
